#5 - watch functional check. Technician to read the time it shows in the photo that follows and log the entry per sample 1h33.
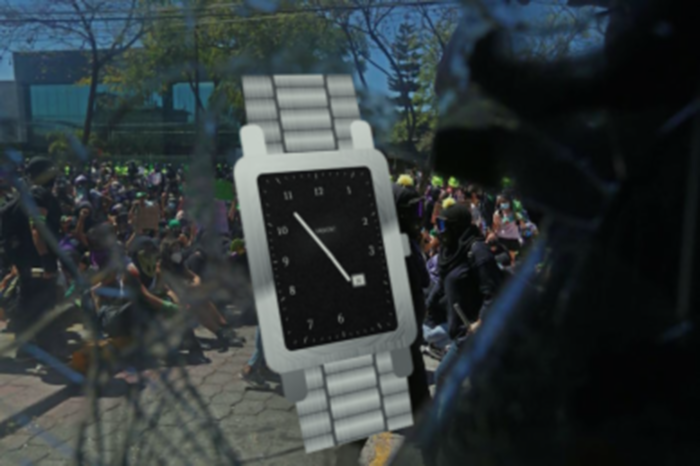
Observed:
4h54
